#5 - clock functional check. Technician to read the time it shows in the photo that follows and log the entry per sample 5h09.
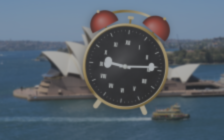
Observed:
9h14
